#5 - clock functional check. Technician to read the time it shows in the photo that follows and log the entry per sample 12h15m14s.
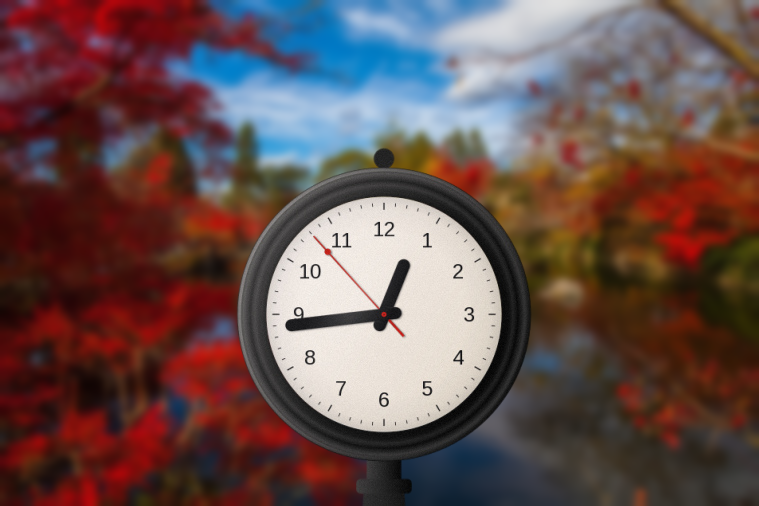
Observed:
12h43m53s
